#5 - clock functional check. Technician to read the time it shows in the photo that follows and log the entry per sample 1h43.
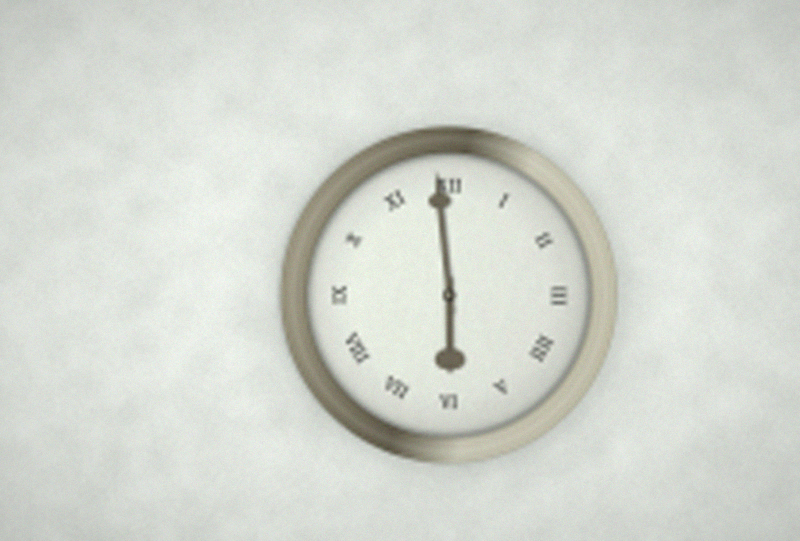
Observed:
5h59
